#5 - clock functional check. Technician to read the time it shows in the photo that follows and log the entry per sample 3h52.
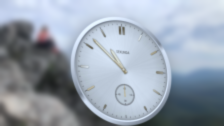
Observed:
10h52
